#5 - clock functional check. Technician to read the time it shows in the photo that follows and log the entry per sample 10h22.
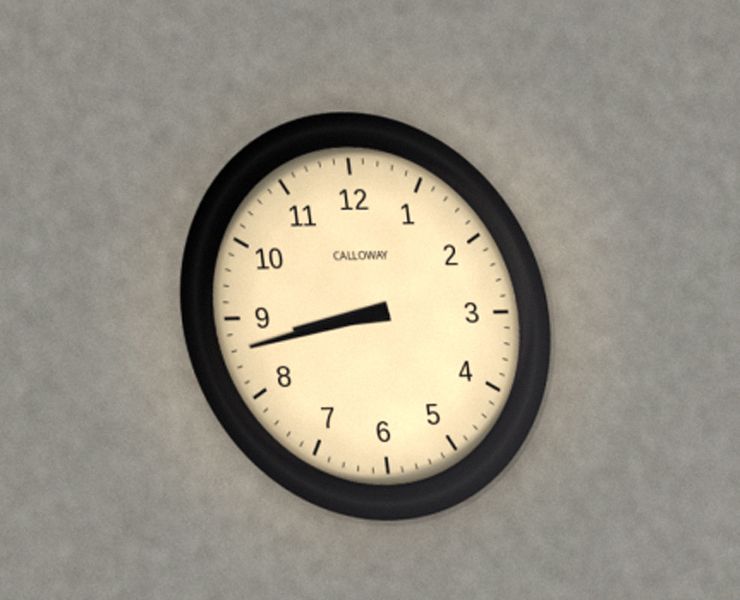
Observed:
8h43
